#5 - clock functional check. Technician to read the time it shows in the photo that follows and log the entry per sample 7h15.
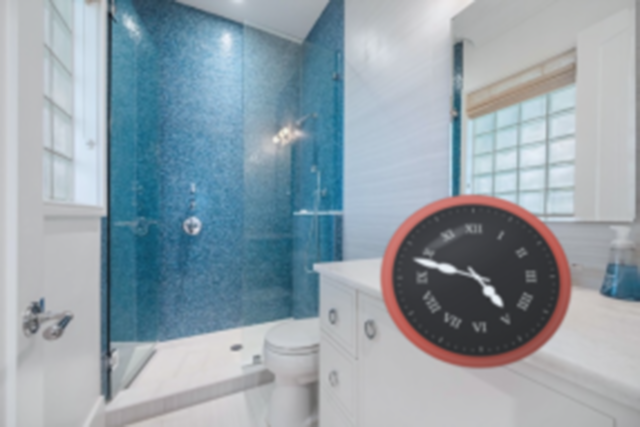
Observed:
4h48
